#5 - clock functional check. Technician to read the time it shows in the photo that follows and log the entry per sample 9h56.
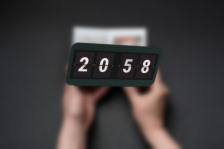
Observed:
20h58
